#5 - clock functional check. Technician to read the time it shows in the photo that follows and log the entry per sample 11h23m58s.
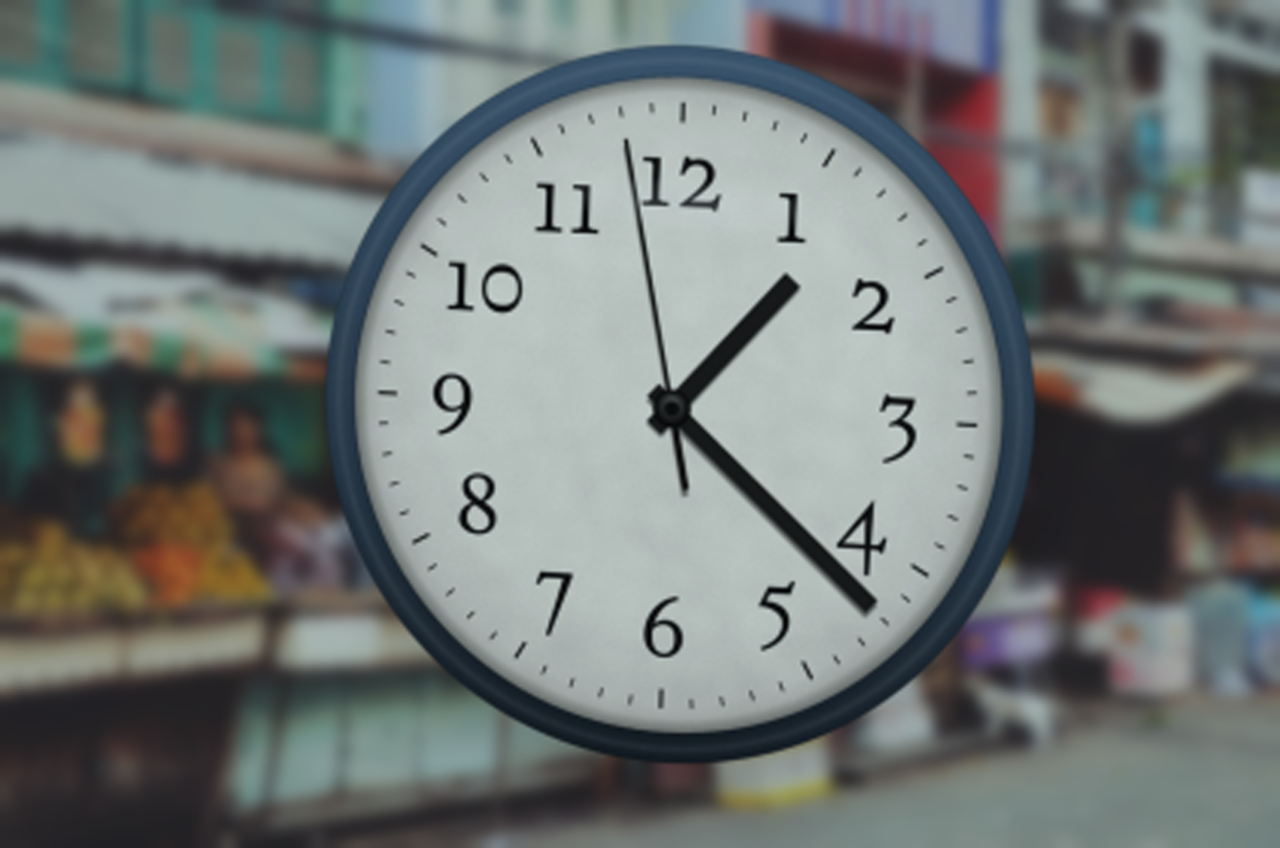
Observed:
1h21m58s
